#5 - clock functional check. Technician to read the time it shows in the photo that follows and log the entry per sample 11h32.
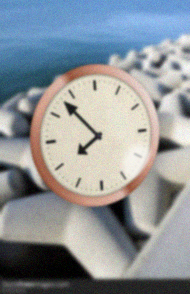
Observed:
7h53
